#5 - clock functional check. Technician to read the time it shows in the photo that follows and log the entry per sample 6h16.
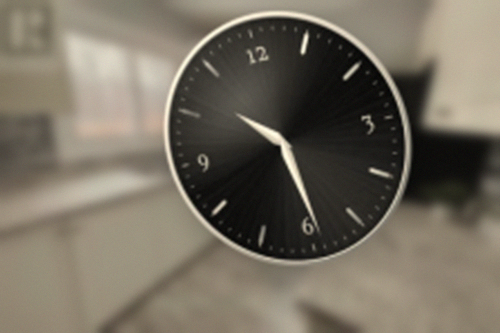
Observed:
10h29
